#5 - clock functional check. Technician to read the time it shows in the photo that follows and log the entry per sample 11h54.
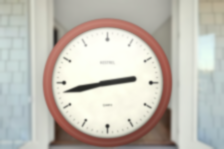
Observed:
2h43
